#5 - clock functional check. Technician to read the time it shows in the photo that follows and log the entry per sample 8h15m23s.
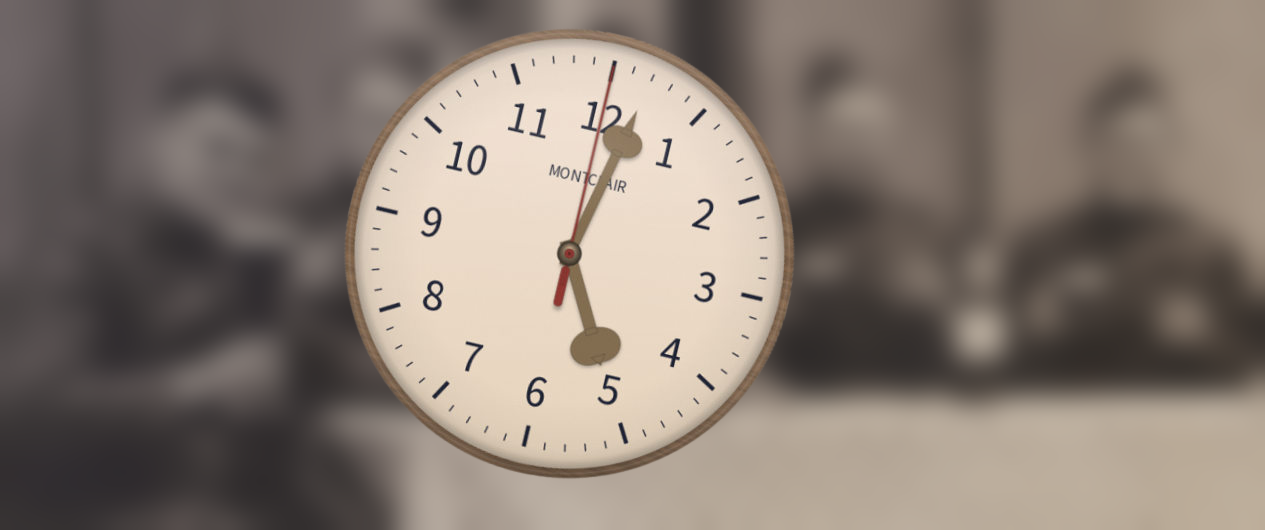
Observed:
5h02m00s
